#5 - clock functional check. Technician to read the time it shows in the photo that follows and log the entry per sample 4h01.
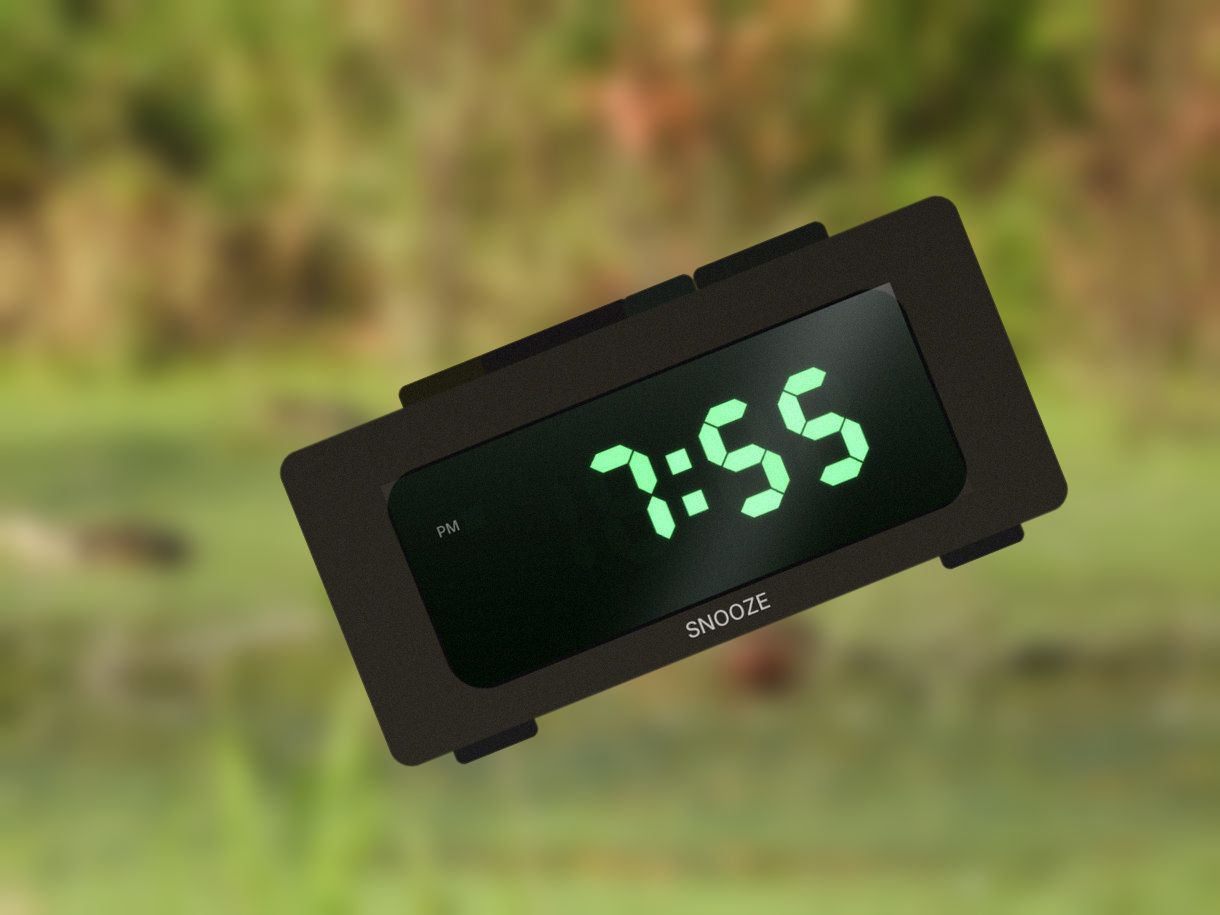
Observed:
7h55
